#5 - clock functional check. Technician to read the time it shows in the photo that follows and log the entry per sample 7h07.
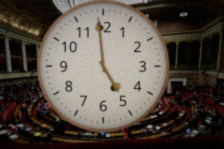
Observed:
4h59
